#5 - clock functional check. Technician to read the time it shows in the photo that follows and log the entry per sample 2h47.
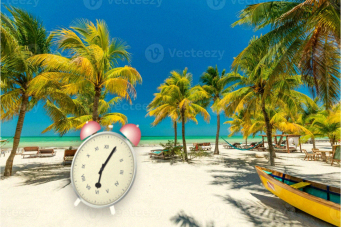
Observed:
6h04
